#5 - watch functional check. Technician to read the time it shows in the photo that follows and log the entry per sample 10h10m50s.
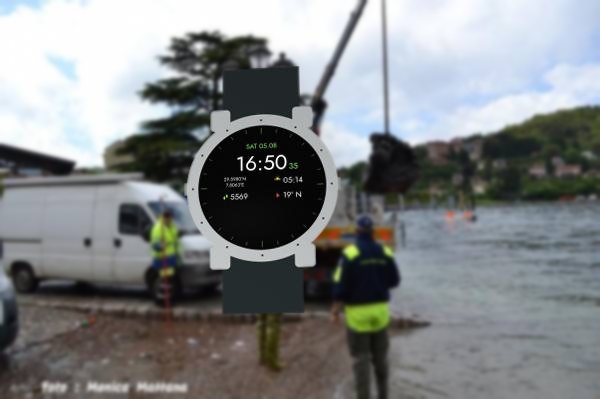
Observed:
16h50m35s
